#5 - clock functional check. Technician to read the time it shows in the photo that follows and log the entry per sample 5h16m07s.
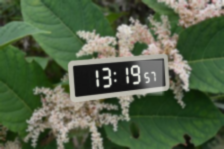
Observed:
13h19m57s
